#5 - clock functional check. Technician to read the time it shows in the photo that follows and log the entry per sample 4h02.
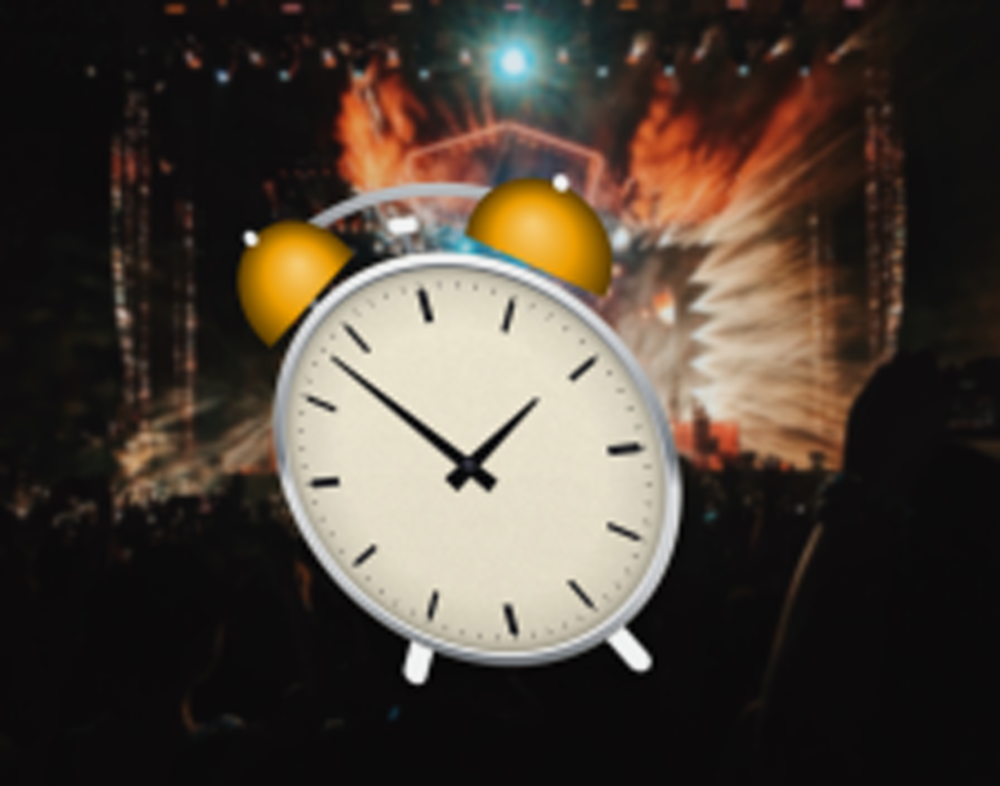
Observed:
1h53
